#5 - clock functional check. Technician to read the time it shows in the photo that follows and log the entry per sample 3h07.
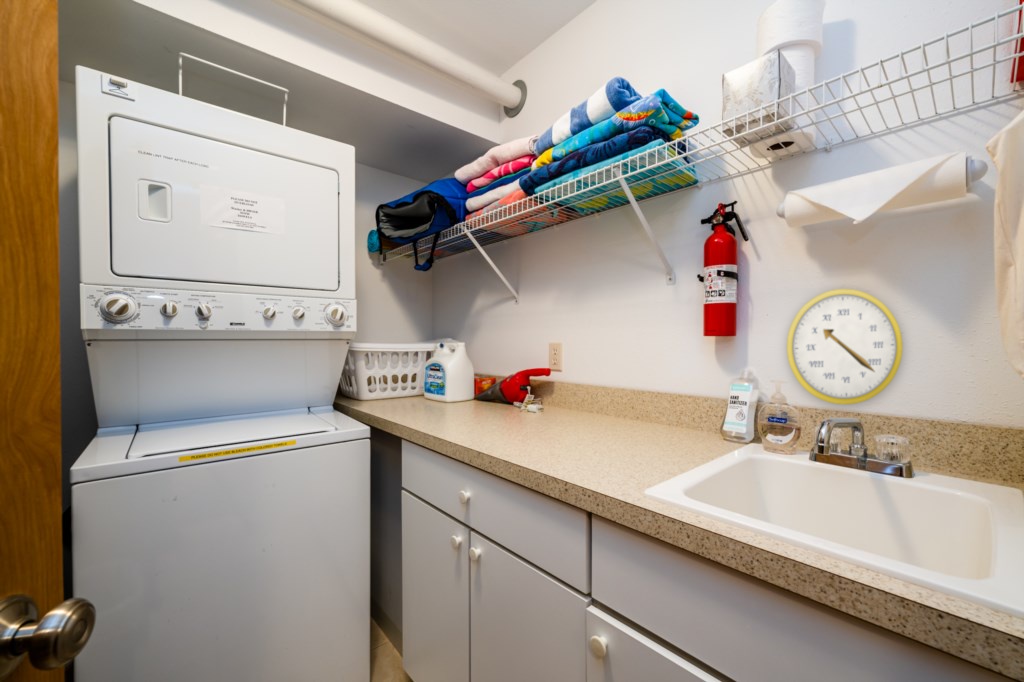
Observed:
10h22
